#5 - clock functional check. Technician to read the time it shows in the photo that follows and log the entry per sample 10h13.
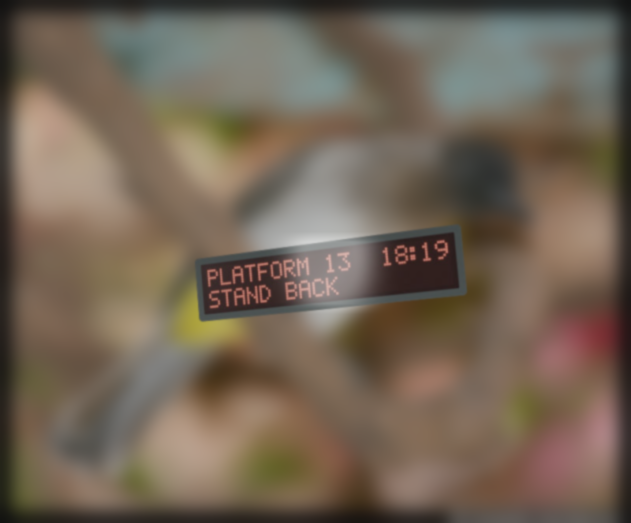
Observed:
18h19
